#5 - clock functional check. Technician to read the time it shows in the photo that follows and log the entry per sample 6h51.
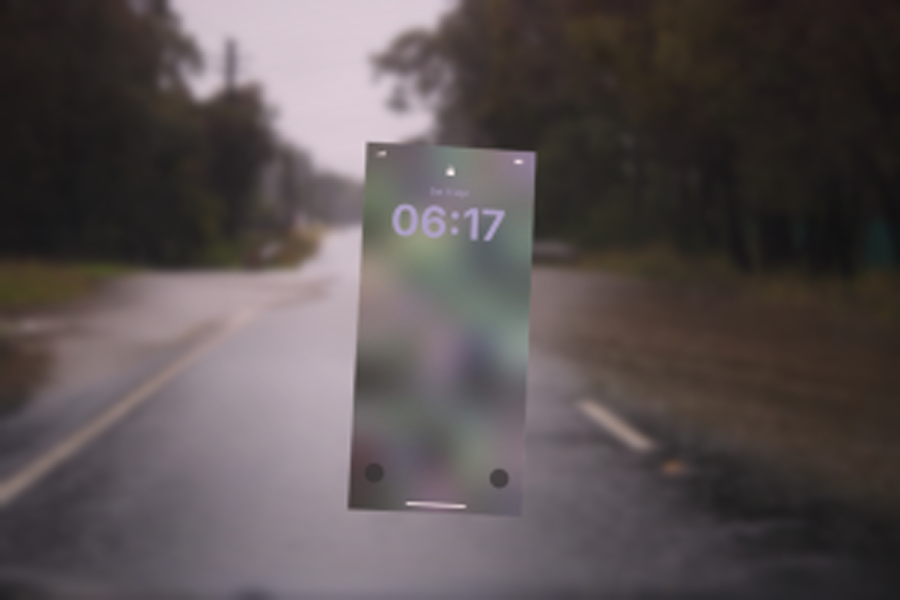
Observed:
6h17
